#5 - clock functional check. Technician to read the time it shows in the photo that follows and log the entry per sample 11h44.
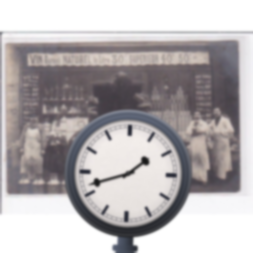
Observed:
1h42
